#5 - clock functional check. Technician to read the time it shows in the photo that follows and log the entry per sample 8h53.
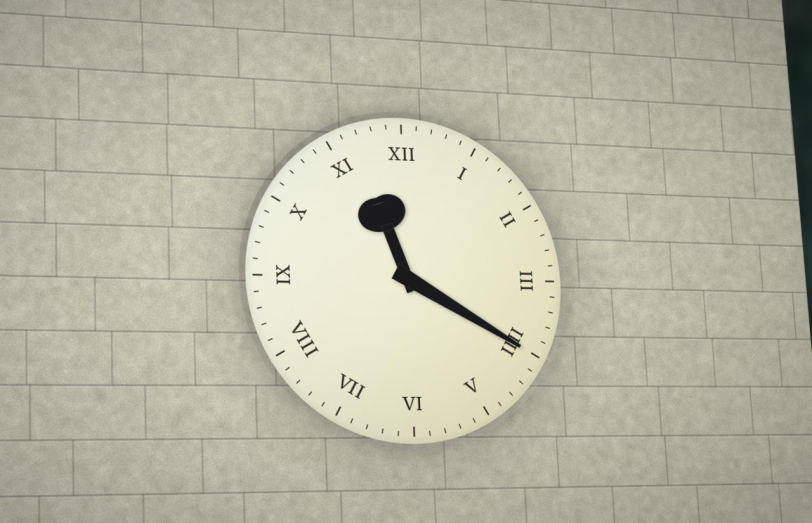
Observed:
11h20
